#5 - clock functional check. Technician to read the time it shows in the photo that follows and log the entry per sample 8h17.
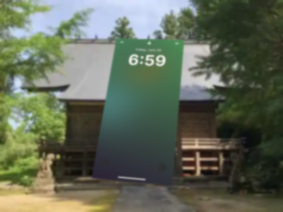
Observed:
6h59
